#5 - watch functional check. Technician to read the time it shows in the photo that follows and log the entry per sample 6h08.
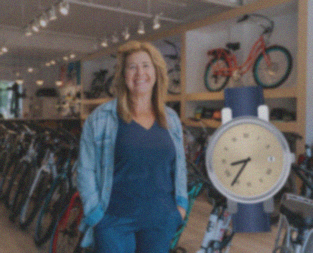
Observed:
8h36
